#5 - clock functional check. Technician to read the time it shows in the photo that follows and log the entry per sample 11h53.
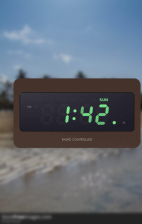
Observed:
1h42
